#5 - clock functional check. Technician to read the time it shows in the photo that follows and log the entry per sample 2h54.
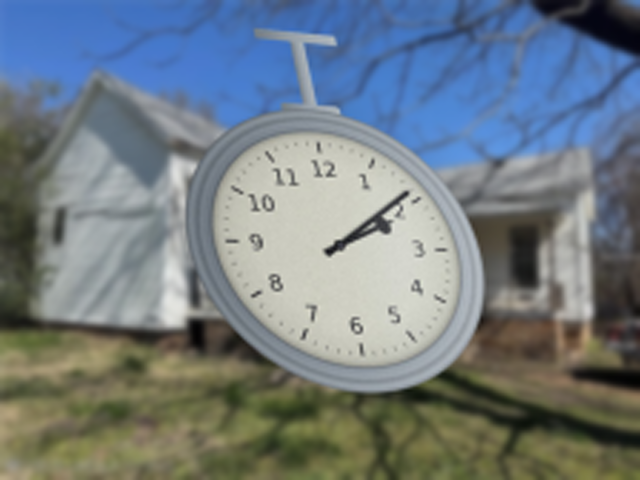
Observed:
2h09
